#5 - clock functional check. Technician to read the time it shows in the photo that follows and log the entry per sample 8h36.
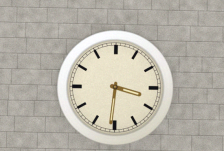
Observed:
3h31
